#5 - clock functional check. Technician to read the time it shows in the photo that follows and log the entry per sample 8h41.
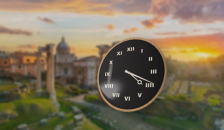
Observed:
4h19
